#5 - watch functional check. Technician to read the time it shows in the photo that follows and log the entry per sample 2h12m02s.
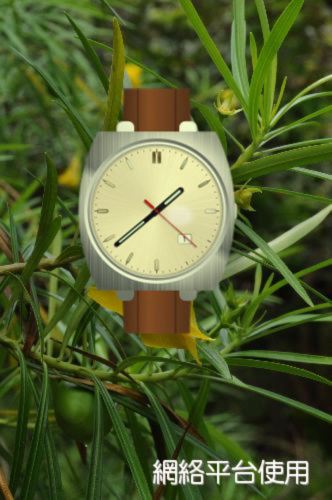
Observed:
1h38m22s
